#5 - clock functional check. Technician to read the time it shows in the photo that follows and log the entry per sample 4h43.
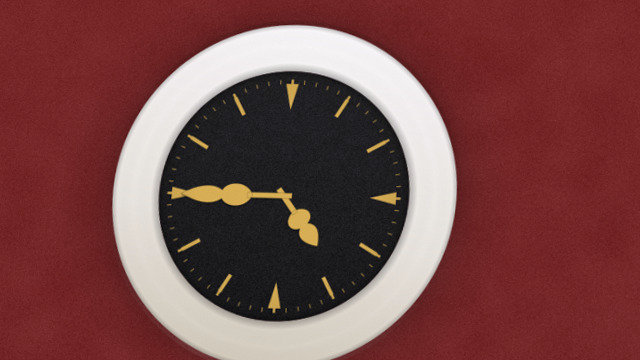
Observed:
4h45
